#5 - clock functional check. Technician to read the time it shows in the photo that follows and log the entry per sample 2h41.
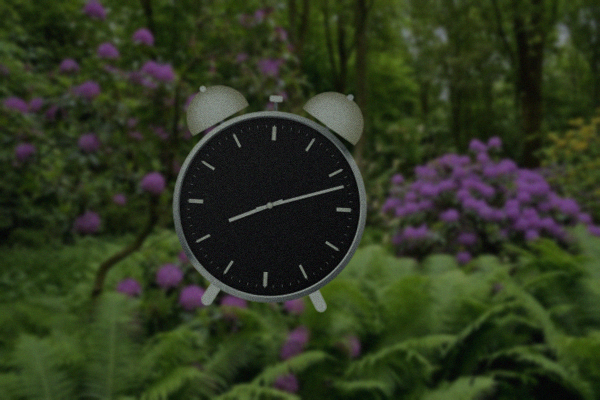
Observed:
8h12
